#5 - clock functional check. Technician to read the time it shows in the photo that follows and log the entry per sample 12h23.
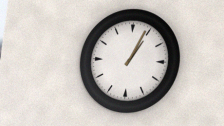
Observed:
1h04
